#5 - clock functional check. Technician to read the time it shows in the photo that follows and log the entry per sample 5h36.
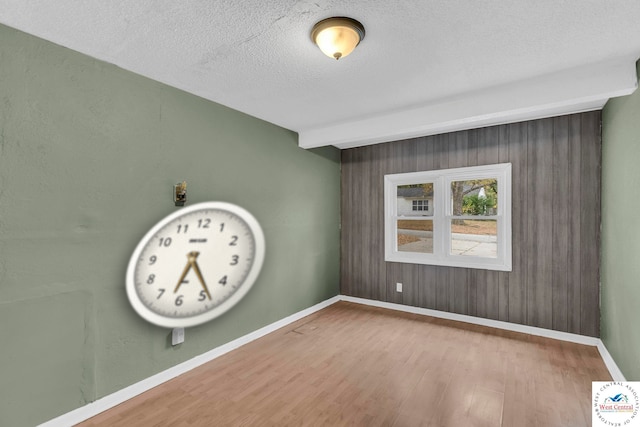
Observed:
6h24
